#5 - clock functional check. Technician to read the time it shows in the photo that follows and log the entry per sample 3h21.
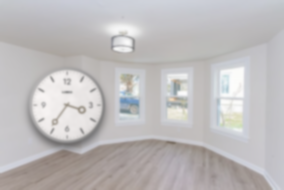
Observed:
3h36
